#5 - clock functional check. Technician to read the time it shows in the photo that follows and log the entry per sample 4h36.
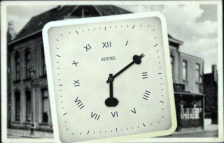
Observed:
6h10
